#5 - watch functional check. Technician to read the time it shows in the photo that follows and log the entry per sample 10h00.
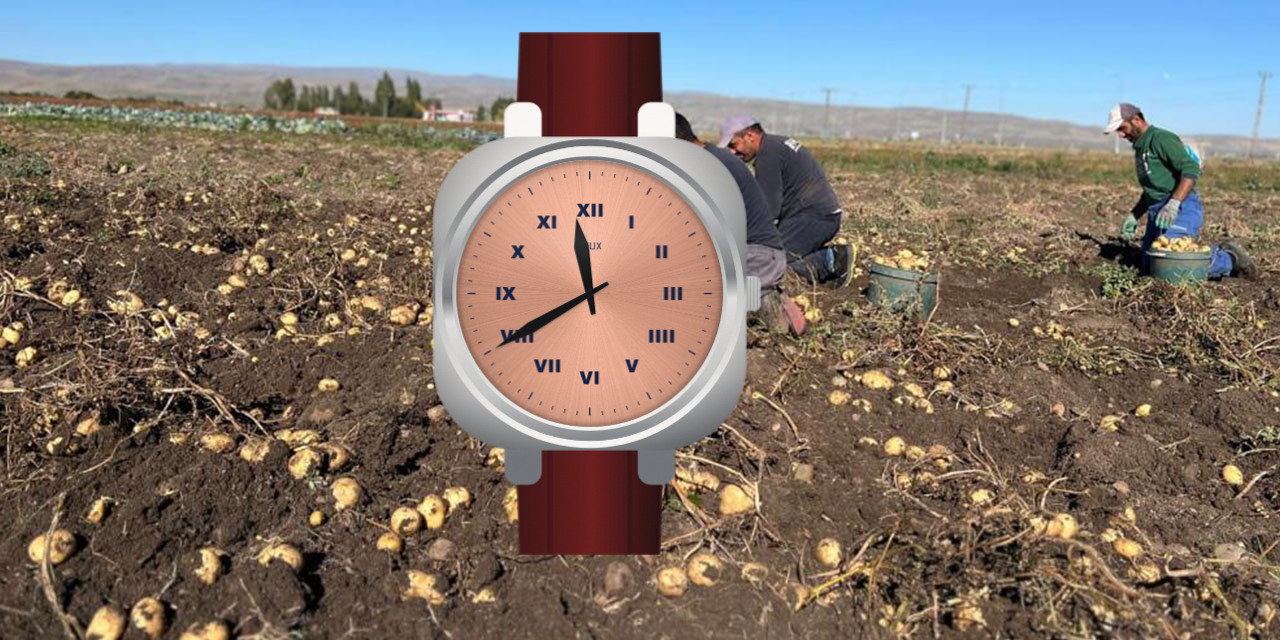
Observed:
11h40
